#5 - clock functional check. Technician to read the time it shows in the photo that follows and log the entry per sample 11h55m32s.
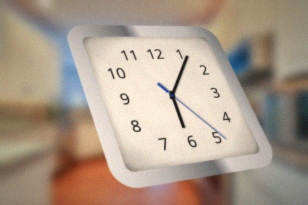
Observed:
6h06m24s
